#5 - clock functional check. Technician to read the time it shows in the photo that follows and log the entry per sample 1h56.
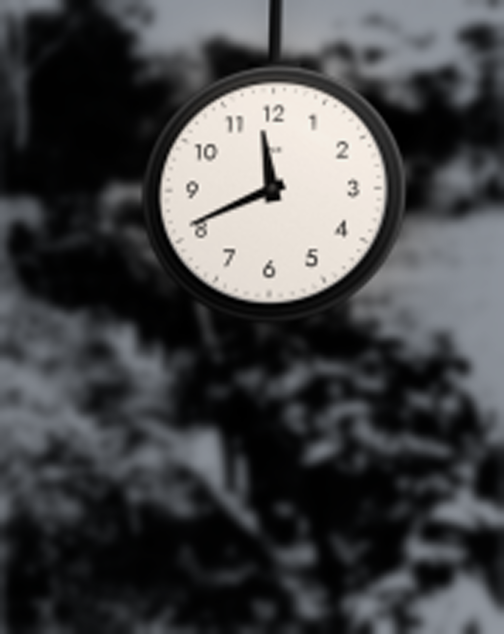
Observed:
11h41
